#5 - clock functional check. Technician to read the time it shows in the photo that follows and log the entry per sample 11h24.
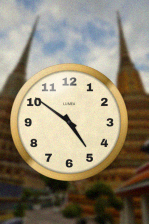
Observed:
4h51
